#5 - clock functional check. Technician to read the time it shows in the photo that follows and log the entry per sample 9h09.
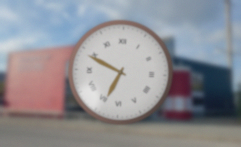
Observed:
6h49
